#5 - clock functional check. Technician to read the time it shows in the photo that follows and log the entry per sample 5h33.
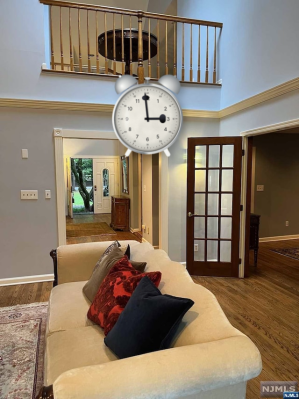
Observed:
2h59
